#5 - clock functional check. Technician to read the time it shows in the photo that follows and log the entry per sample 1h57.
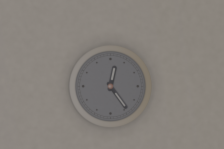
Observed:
12h24
